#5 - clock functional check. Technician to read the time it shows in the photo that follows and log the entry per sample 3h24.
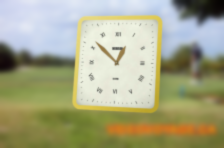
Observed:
12h52
